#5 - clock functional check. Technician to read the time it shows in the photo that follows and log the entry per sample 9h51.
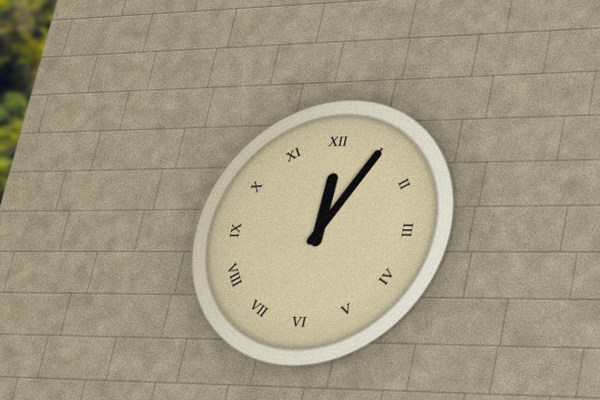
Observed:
12h05
